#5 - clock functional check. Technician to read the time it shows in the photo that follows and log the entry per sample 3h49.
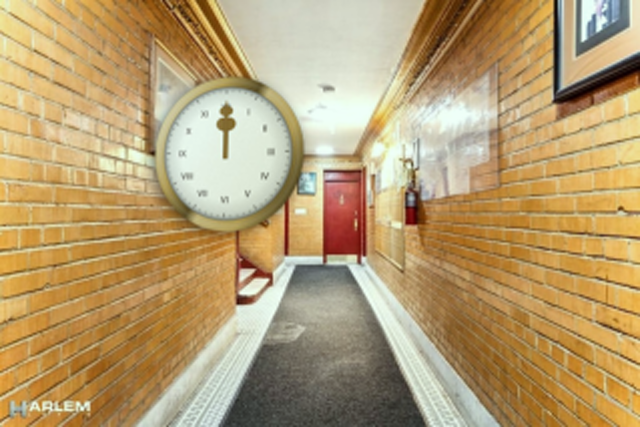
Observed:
12h00
